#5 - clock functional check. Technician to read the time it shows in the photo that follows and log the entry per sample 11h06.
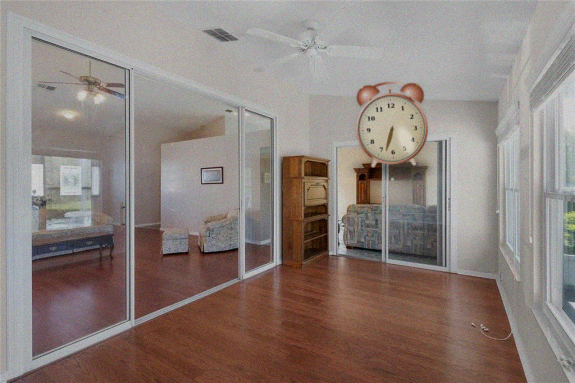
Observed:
6h33
